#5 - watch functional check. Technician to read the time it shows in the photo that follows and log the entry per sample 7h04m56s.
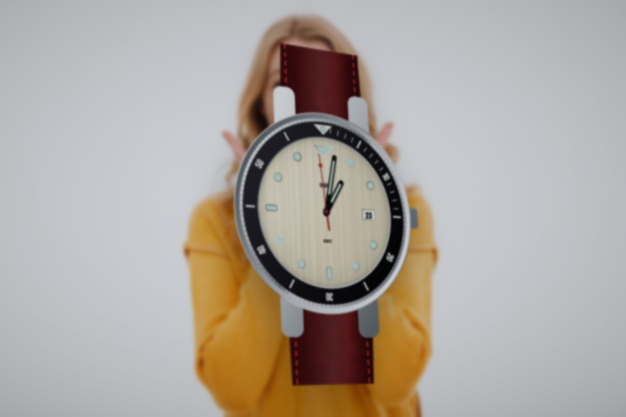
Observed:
1h01m59s
